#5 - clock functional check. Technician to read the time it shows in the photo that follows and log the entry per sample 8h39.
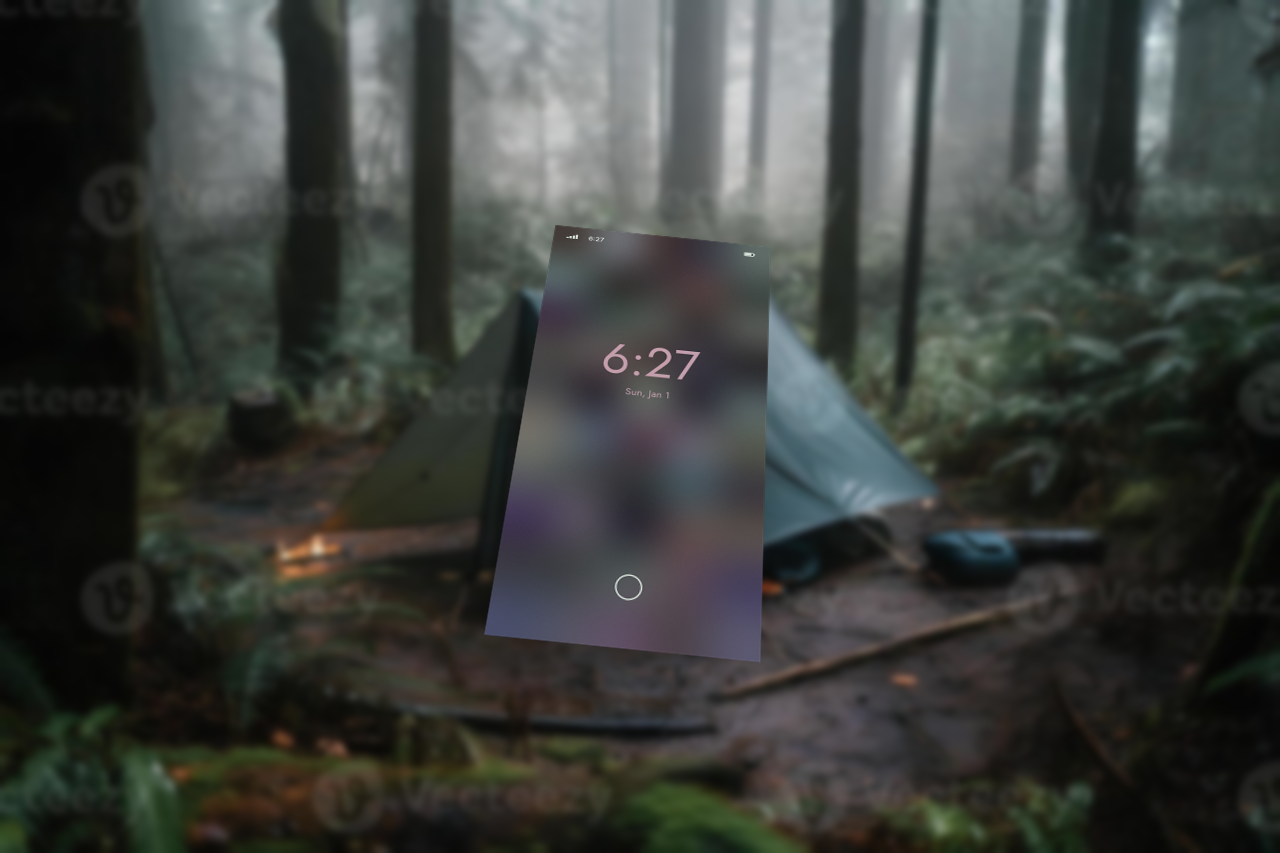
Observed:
6h27
